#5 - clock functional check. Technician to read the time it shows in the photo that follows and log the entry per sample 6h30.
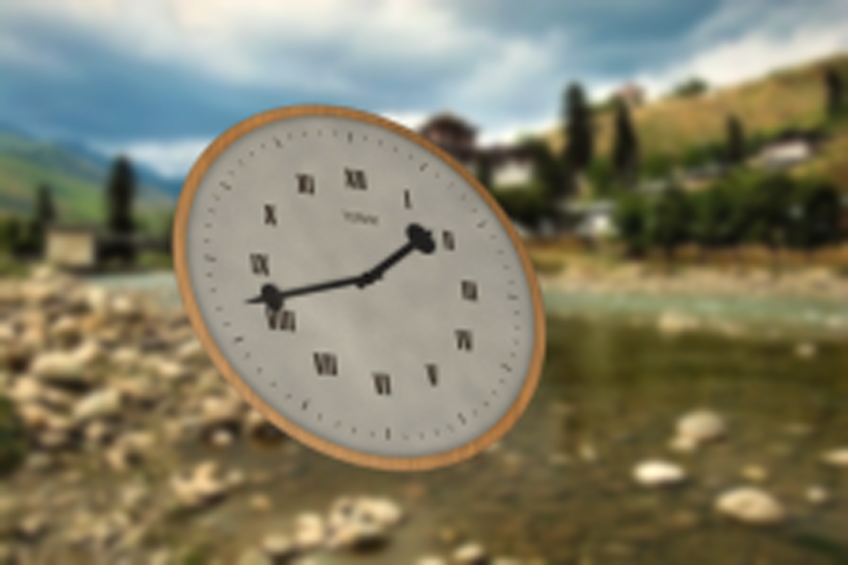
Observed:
1h42
